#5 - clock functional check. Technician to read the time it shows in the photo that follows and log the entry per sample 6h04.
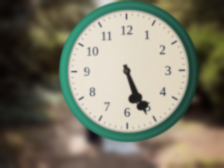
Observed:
5h26
